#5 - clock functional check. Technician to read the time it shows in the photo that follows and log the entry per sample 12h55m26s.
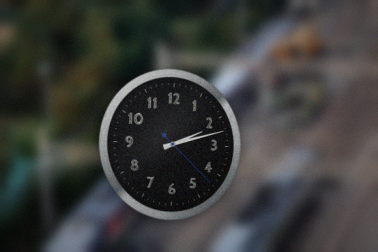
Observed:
2h12m22s
